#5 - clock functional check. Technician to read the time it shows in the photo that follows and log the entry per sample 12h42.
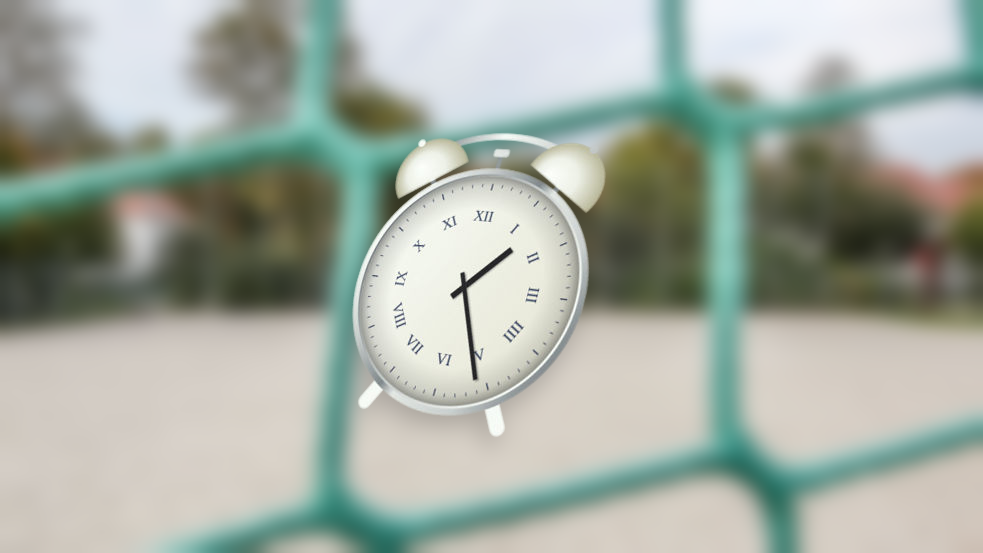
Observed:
1h26
